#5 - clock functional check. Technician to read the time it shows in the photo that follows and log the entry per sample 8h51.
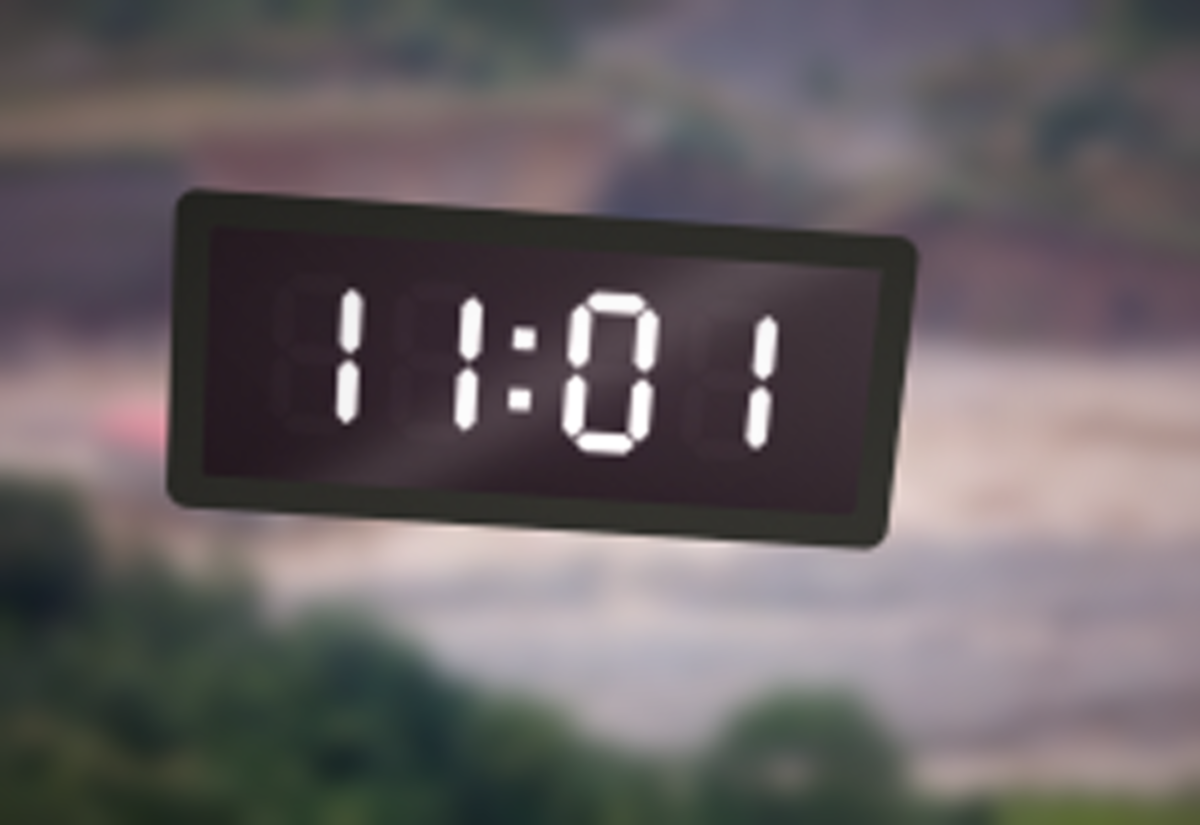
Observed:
11h01
